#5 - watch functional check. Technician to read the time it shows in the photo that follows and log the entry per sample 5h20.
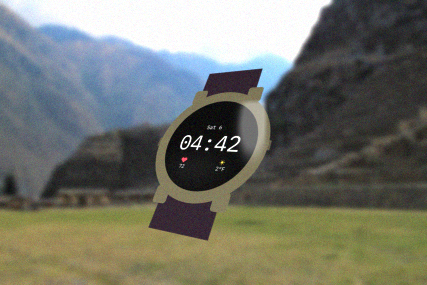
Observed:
4h42
